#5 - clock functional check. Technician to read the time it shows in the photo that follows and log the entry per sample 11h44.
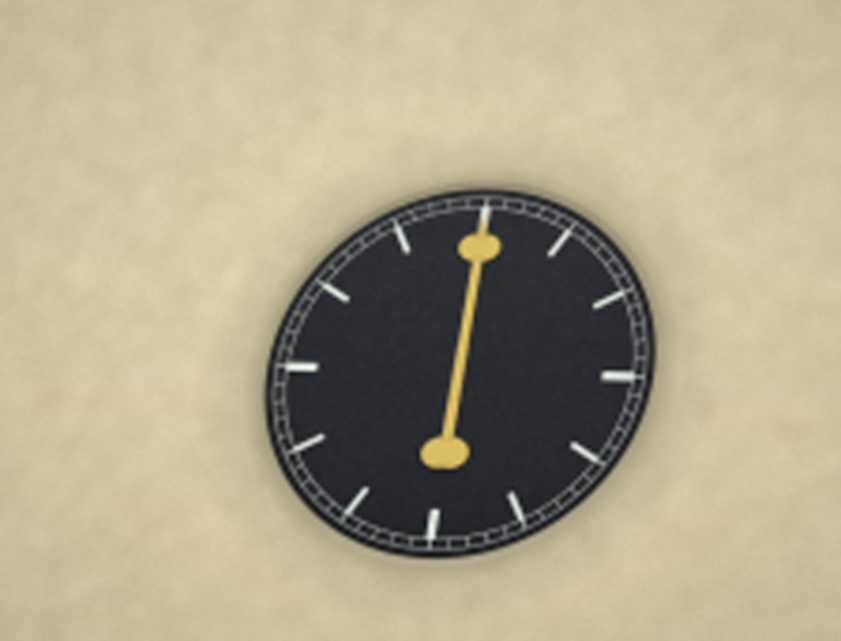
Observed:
6h00
